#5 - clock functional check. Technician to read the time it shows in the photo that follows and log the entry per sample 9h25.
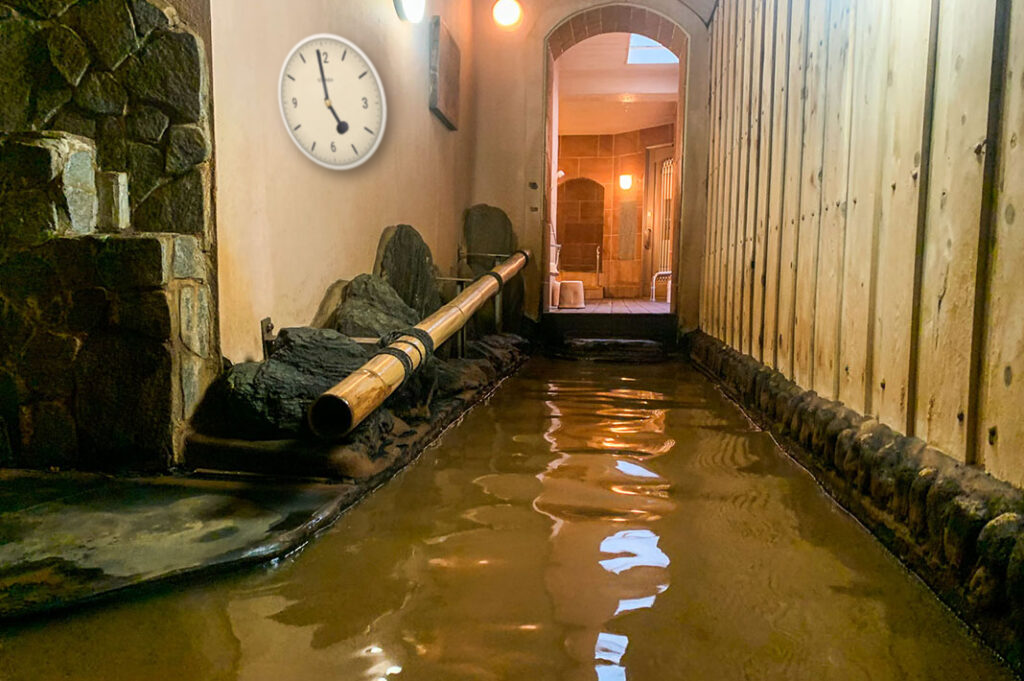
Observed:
4h59
